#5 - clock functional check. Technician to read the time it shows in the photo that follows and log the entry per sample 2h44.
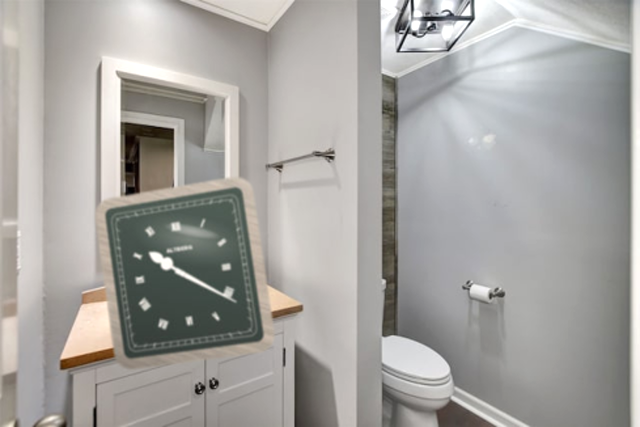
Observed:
10h21
